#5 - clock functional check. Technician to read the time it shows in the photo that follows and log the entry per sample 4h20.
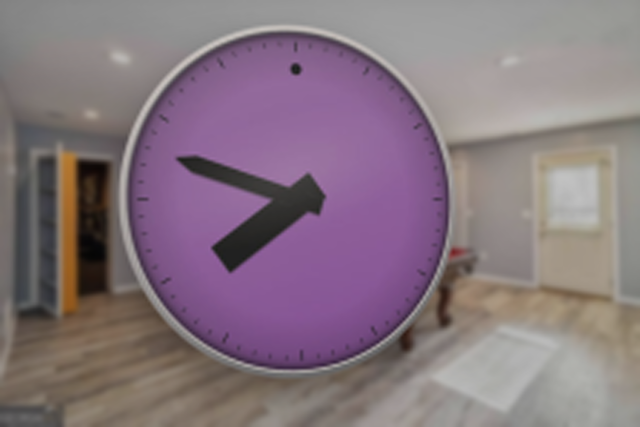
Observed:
7h48
